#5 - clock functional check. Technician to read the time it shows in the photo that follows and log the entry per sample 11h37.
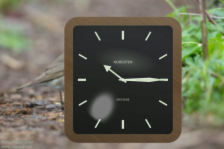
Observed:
10h15
